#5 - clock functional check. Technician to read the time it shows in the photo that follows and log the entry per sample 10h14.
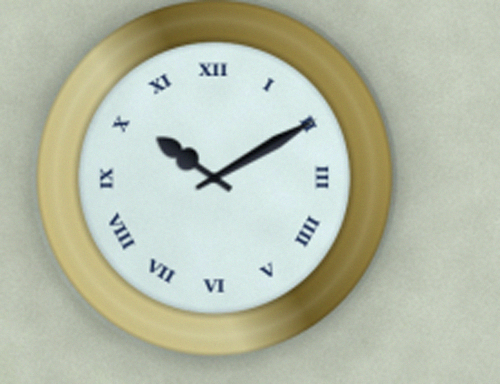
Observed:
10h10
